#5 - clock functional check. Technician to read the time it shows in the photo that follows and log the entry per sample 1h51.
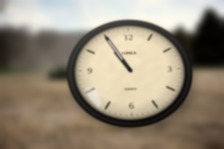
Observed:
10h55
